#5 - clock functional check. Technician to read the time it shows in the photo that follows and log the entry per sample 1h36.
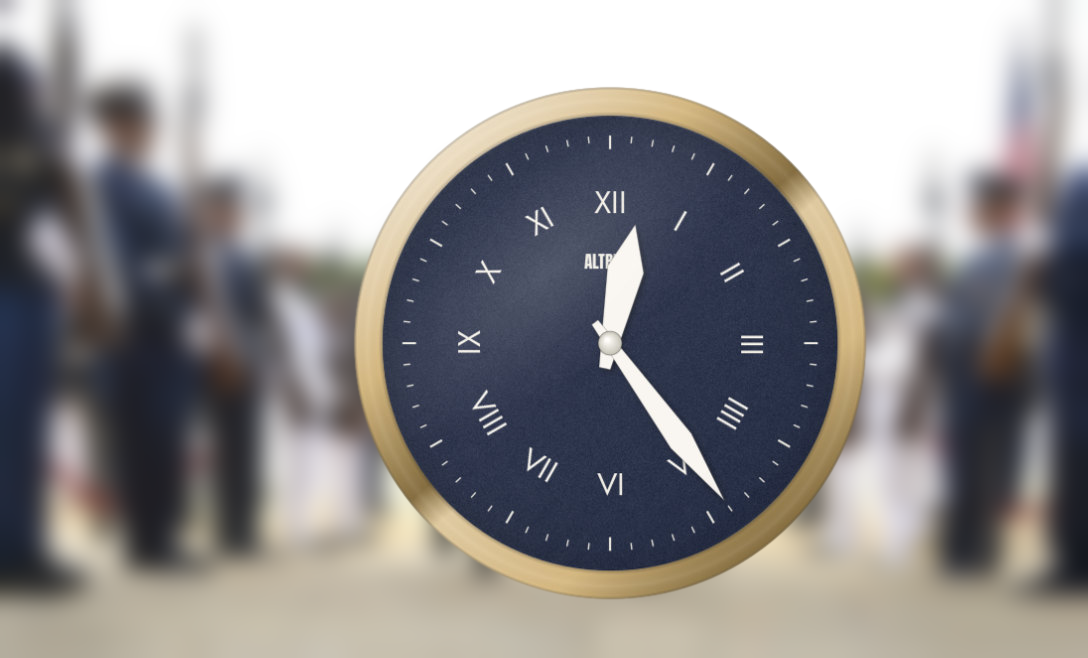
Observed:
12h24
